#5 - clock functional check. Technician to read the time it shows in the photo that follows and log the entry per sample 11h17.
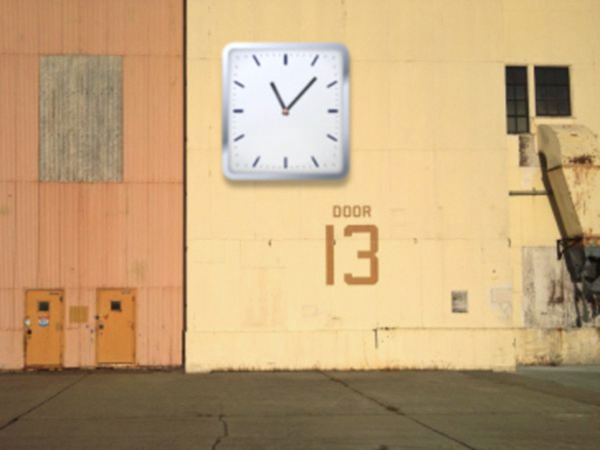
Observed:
11h07
